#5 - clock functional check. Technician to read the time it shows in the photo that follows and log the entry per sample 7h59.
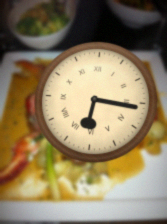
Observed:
6h16
